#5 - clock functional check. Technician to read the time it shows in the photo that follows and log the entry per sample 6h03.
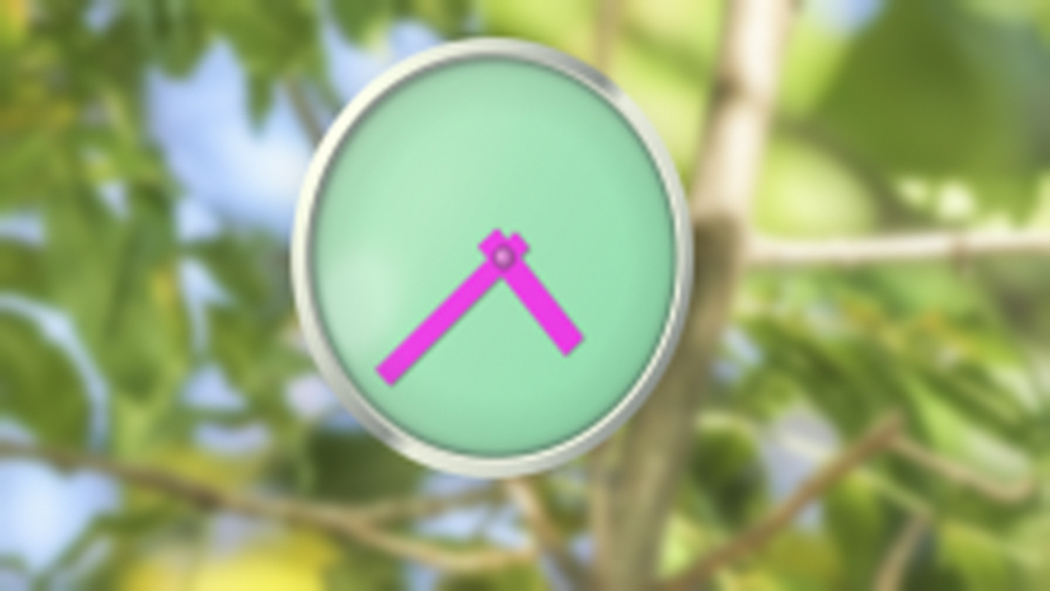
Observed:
4h38
